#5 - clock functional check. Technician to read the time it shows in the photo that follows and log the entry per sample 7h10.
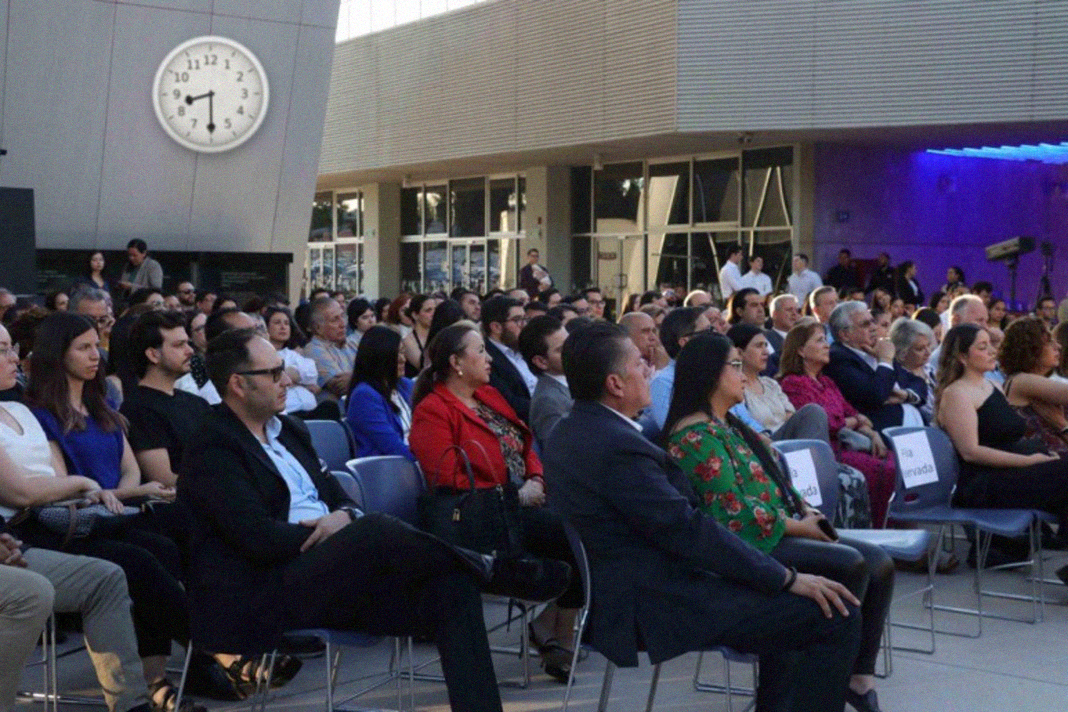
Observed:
8h30
